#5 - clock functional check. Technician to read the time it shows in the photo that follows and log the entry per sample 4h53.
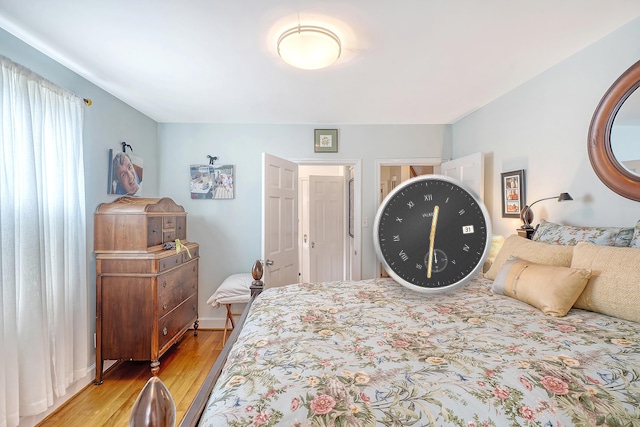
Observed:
12h32
